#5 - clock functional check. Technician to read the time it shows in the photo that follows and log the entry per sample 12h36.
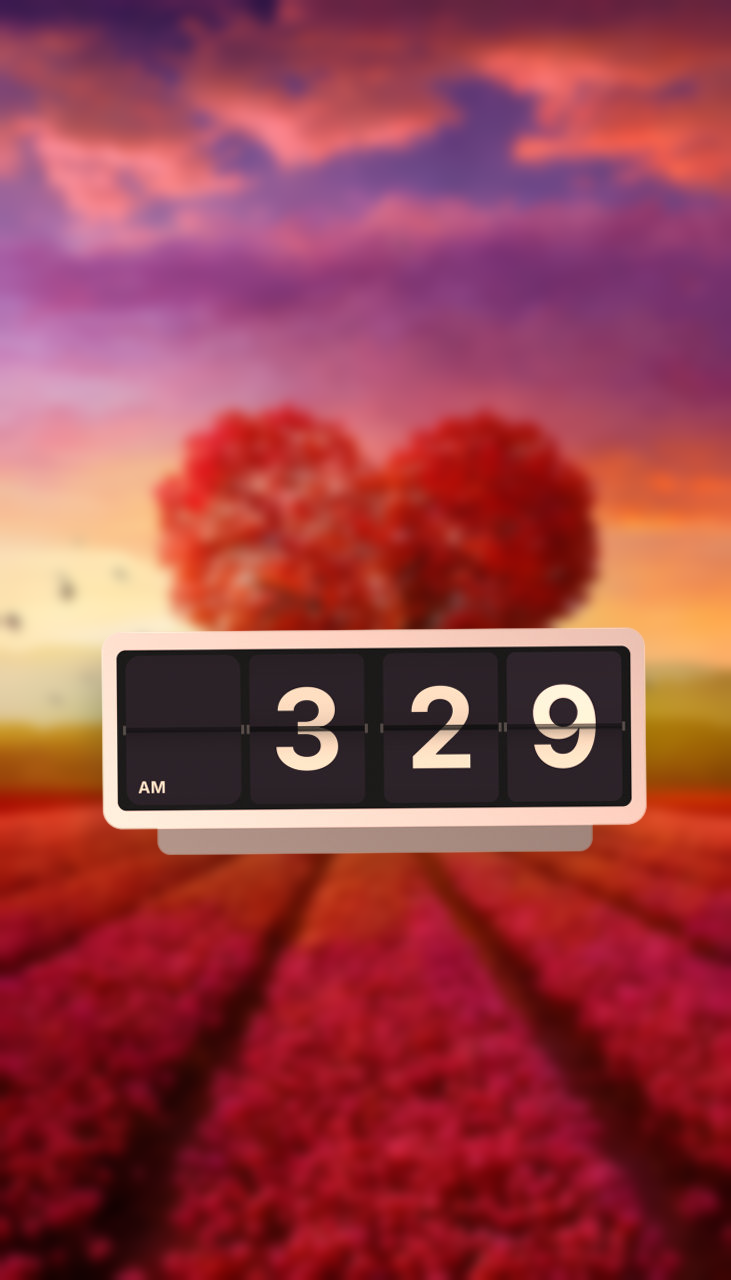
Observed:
3h29
